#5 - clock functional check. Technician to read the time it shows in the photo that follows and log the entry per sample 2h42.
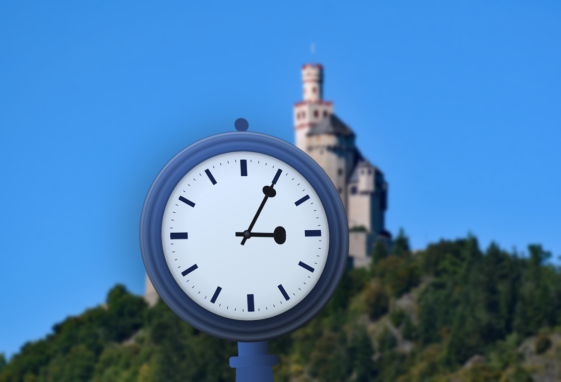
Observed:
3h05
